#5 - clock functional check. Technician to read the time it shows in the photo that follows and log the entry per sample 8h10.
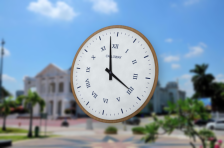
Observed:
3h58
